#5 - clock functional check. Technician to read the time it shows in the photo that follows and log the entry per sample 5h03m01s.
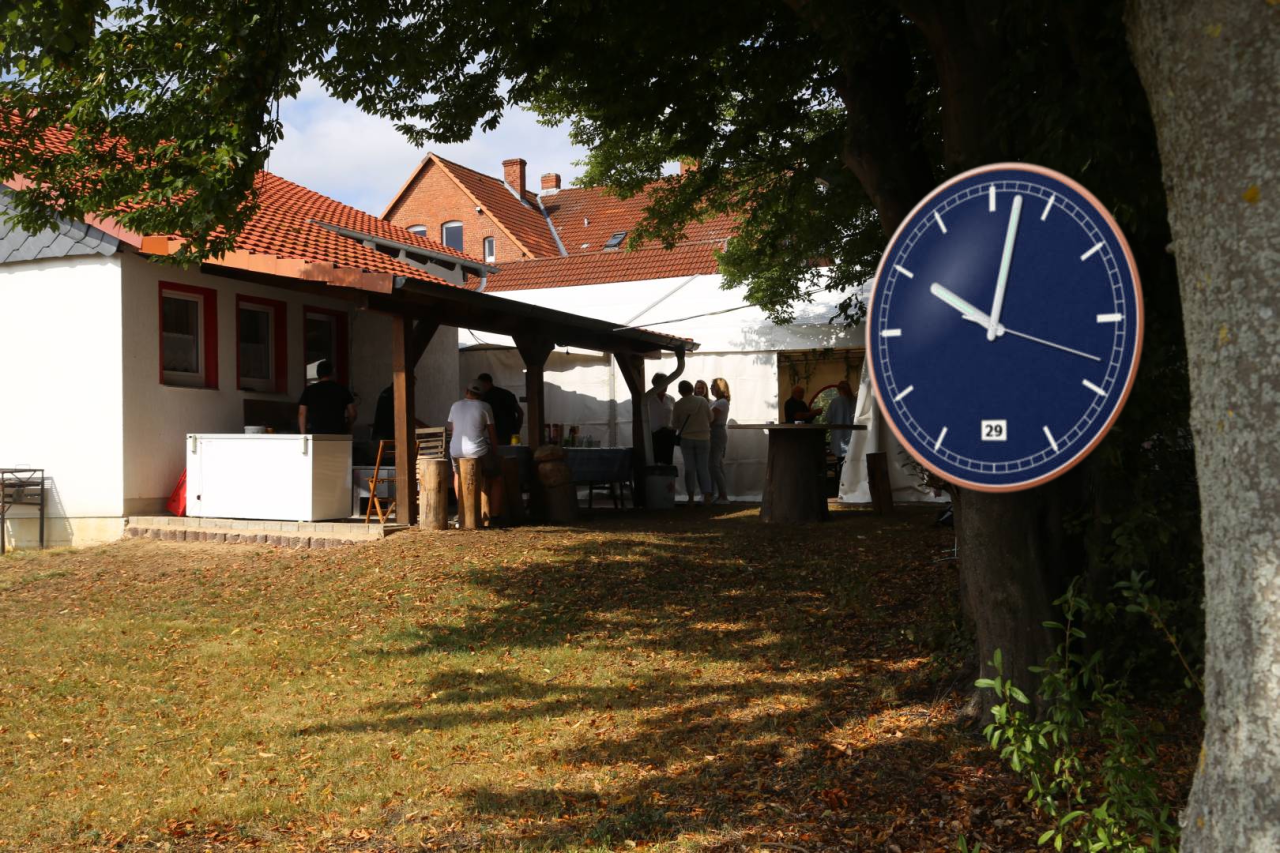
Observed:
10h02m18s
